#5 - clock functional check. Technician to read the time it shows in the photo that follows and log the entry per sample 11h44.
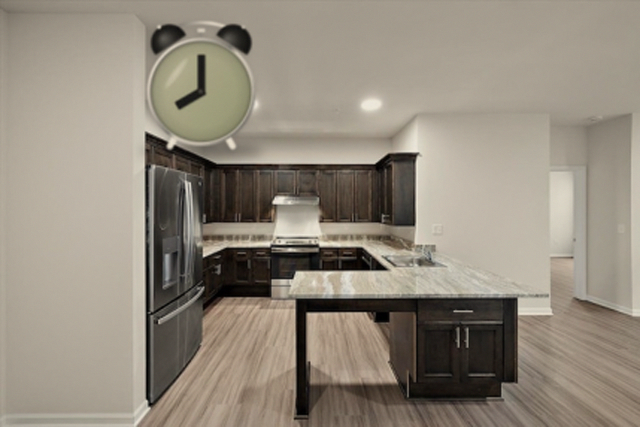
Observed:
8h00
